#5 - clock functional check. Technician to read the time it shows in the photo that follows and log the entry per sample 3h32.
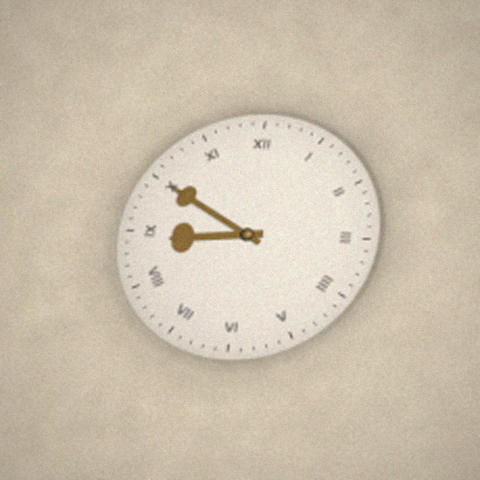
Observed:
8h50
